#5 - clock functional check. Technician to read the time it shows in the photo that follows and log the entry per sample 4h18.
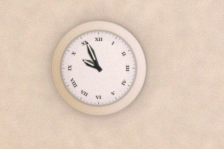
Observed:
9h56
